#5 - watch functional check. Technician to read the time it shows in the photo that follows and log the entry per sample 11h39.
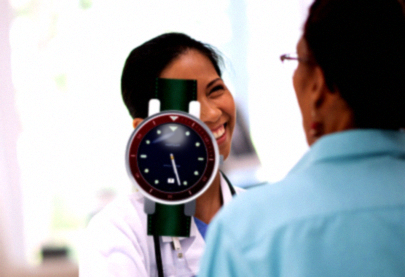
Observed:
5h27
